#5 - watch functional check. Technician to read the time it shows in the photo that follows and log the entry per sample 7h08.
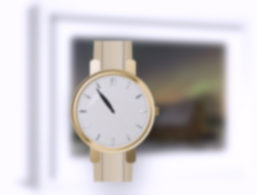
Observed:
10h54
